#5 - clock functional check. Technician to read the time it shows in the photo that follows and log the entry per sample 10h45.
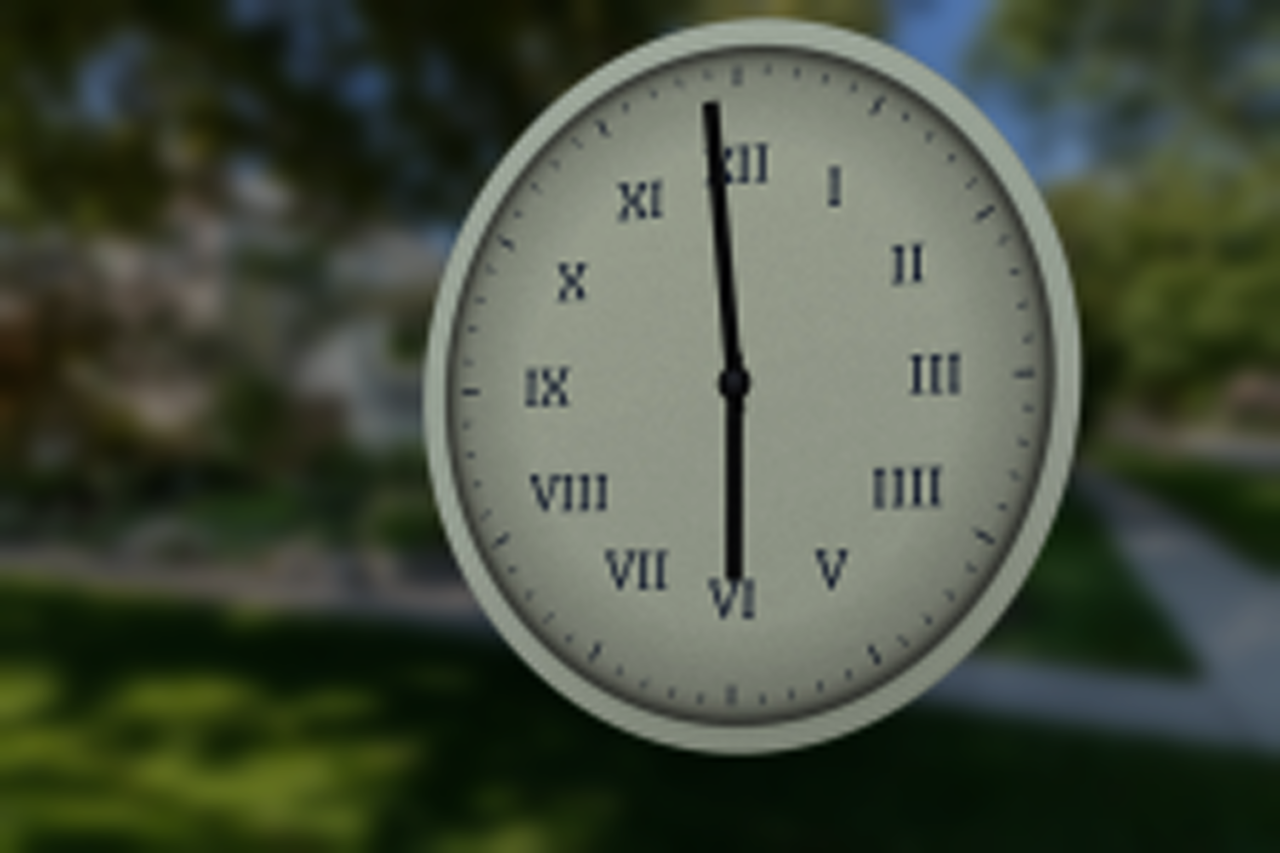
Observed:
5h59
